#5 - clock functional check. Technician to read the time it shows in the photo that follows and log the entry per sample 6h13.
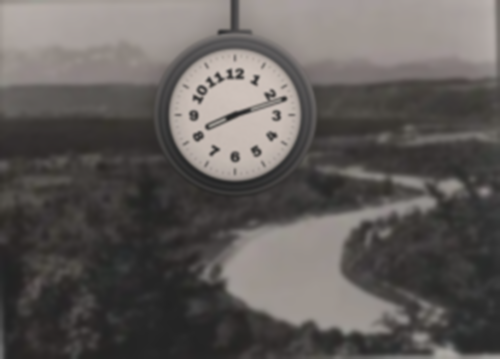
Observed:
8h12
